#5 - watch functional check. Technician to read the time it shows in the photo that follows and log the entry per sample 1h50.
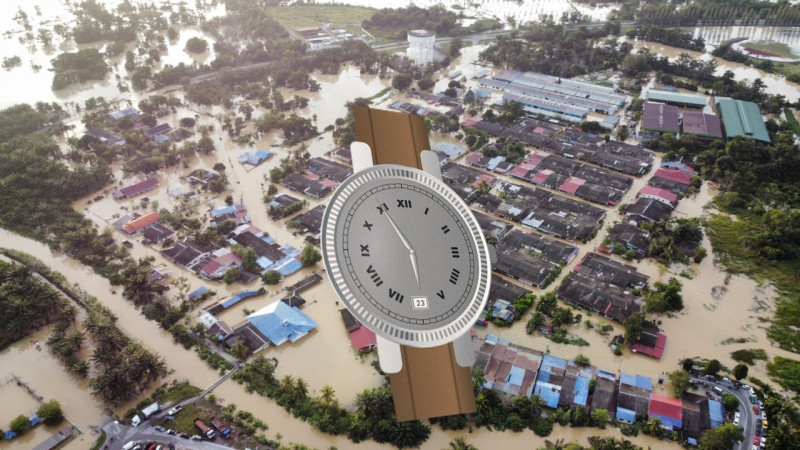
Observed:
5h55
